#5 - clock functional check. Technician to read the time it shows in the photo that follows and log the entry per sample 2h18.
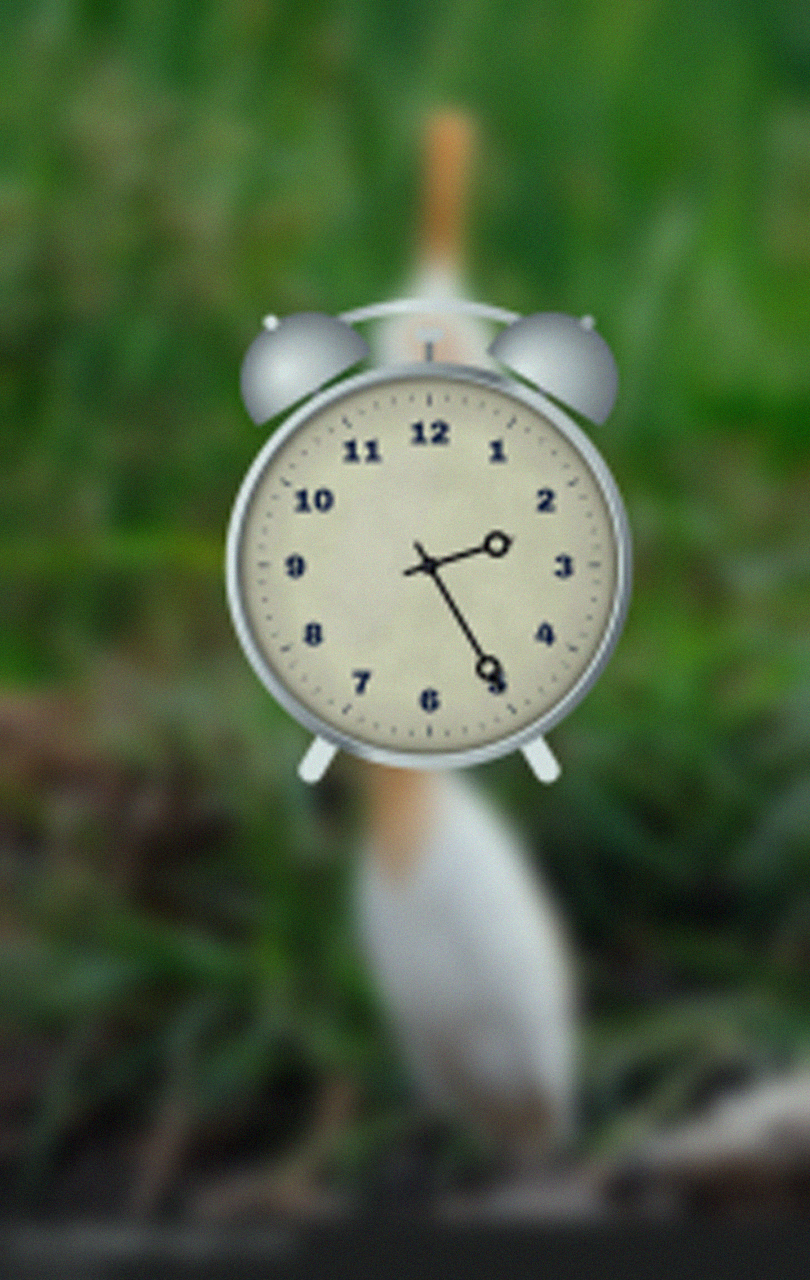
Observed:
2h25
